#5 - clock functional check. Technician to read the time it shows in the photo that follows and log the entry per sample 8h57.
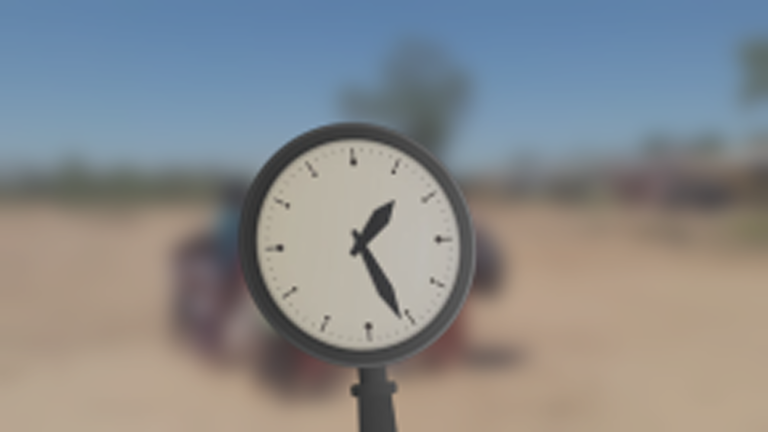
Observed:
1h26
